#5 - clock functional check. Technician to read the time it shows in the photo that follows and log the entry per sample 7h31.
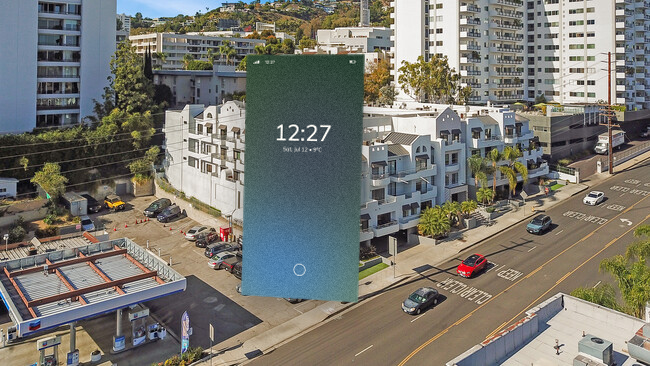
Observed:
12h27
